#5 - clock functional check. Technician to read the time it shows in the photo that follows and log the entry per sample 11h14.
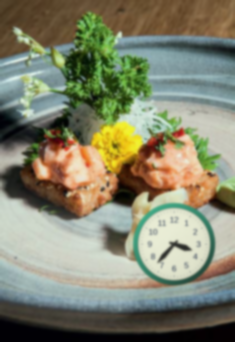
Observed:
3h37
